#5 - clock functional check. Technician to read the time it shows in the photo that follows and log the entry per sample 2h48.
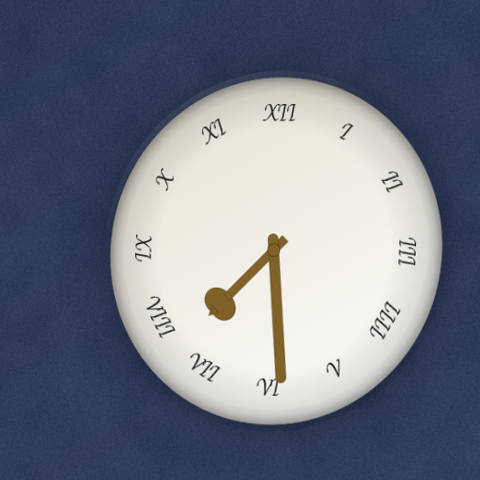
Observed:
7h29
